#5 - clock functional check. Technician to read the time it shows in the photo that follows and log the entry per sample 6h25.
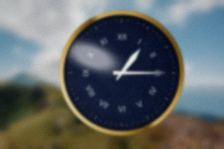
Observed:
1h15
